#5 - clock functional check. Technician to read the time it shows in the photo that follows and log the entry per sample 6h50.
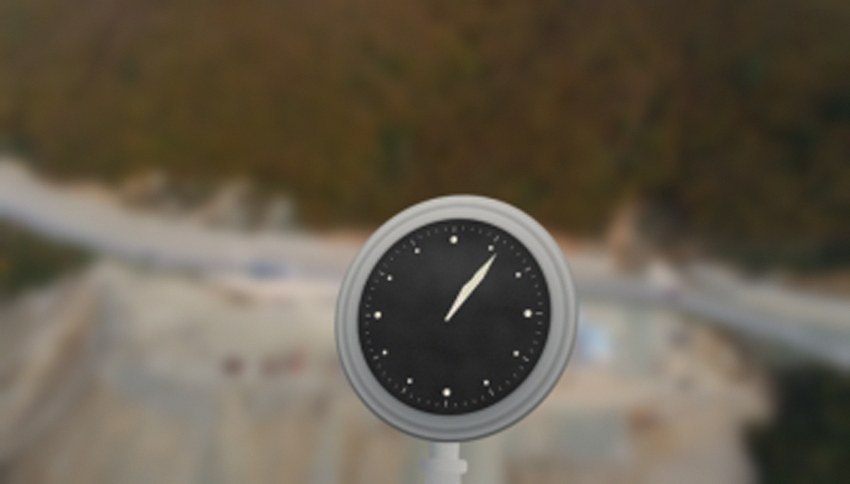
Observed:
1h06
